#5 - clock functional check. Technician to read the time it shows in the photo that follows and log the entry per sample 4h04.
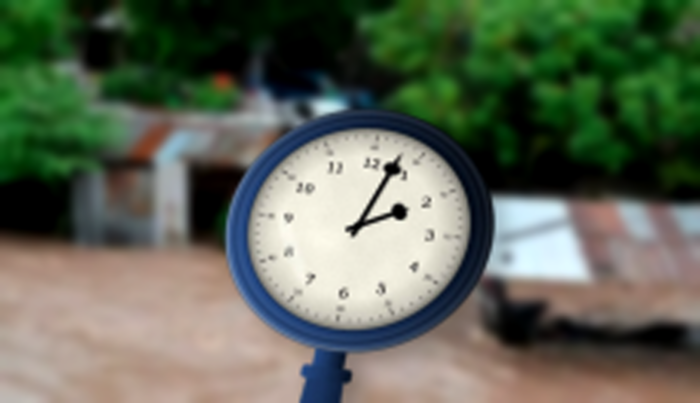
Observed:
2h03
